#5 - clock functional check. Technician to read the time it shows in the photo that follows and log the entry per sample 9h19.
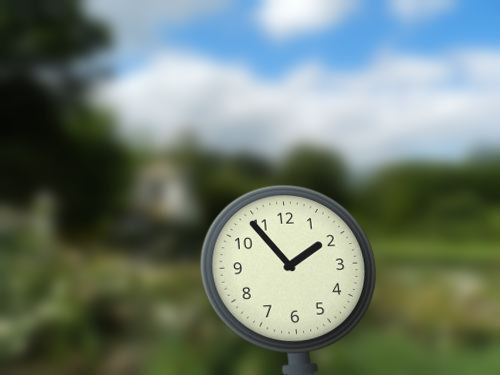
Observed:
1h54
